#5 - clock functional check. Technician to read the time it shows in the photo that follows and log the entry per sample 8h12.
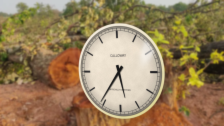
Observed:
5h36
